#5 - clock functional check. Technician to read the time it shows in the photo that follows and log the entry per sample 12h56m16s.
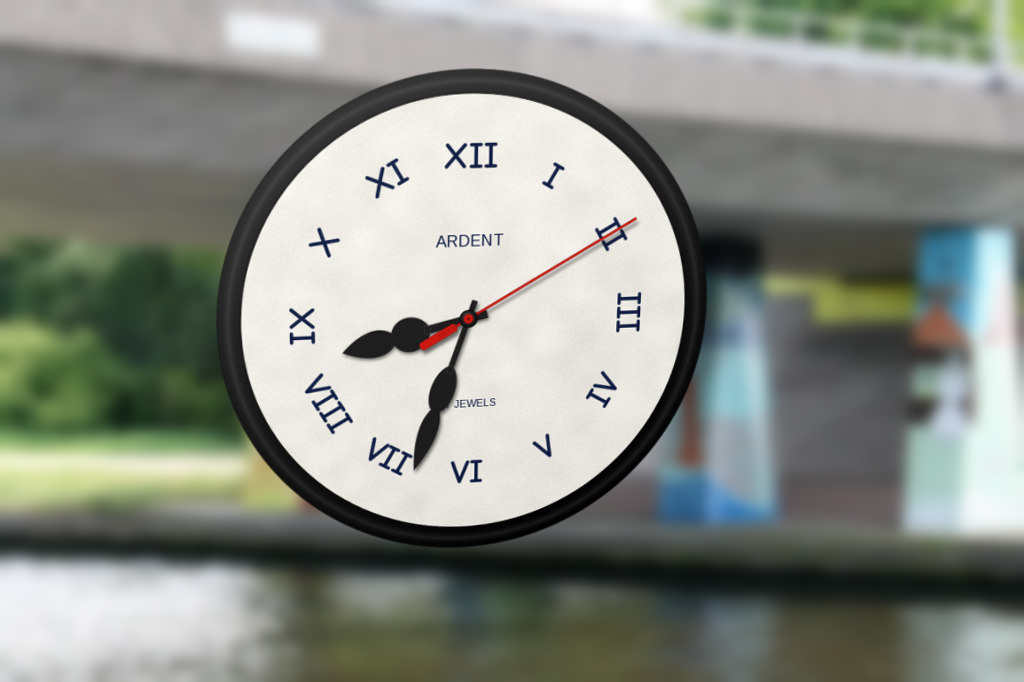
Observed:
8h33m10s
